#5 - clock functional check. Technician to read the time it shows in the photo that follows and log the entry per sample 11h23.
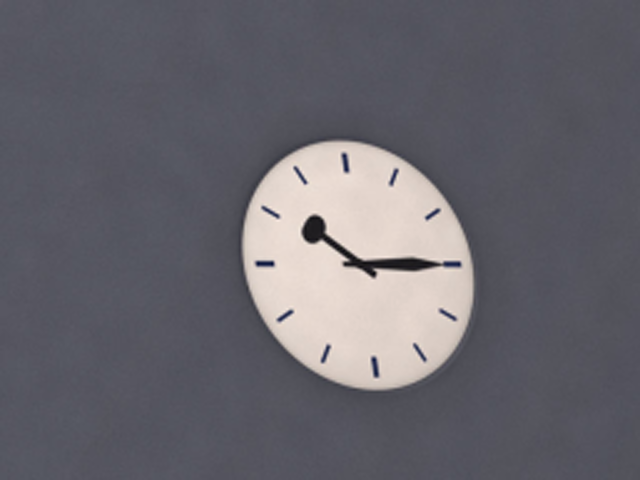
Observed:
10h15
